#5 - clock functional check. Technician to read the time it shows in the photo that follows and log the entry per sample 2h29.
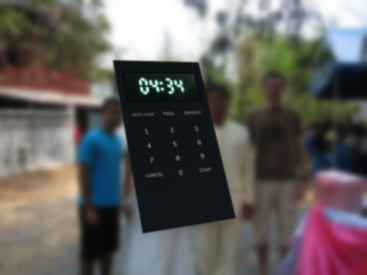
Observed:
4h34
